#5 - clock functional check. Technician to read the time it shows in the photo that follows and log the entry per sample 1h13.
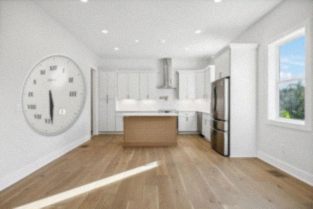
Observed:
5h28
